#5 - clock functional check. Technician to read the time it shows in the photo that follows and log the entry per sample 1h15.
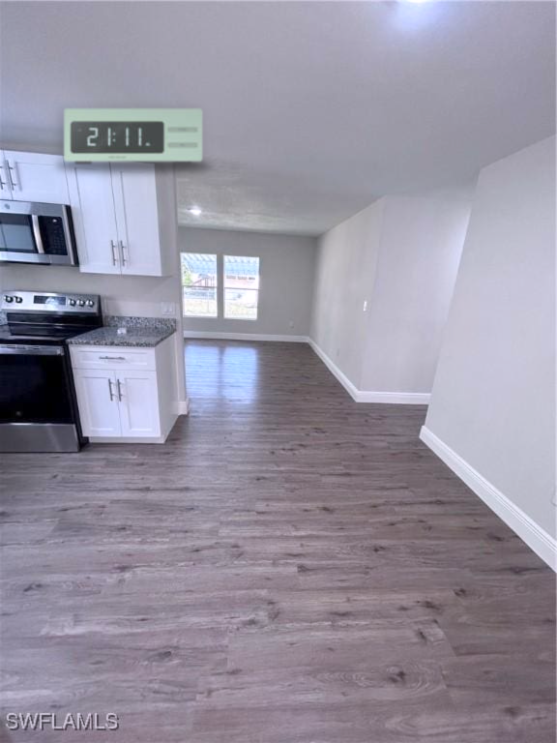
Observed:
21h11
